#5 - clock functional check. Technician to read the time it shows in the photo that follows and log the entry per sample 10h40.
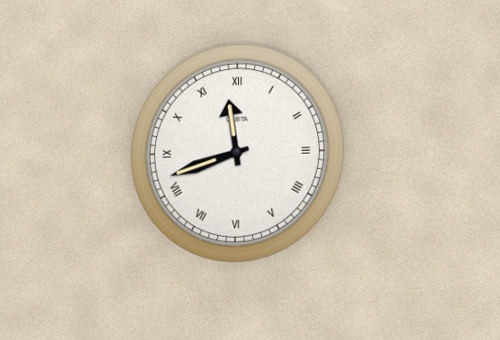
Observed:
11h42
